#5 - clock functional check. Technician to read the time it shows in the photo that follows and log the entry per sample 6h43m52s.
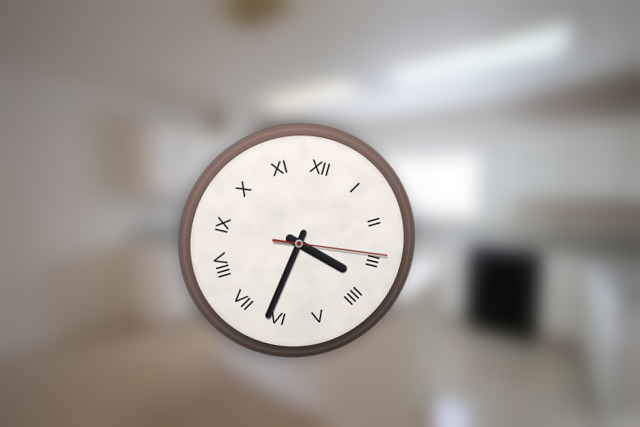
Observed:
3h31m14s
